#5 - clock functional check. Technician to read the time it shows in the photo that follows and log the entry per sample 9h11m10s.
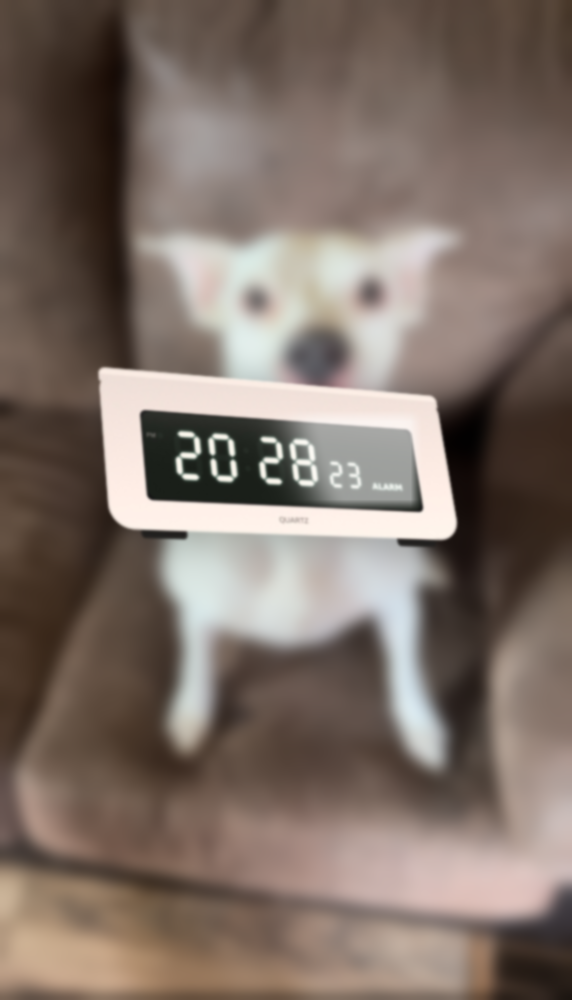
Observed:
20h28m23s
